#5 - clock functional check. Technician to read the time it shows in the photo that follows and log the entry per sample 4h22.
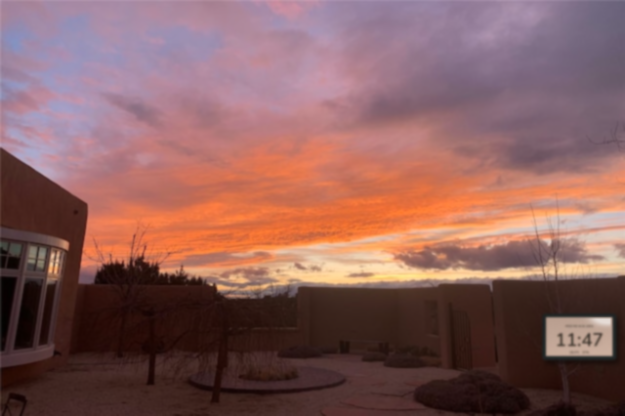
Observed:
11h47
